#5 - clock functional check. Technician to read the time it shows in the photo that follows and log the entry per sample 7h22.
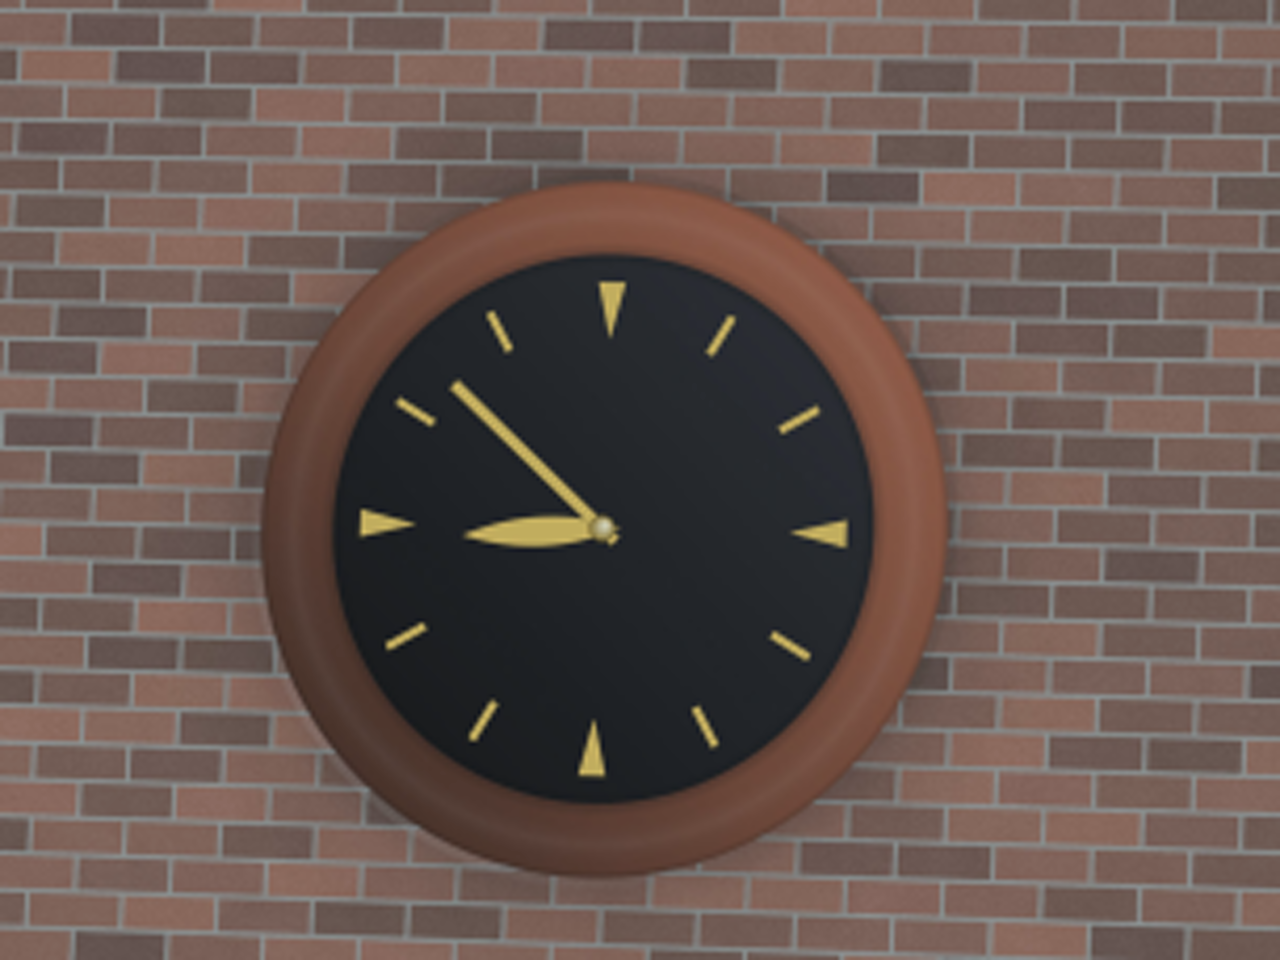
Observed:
8h52
